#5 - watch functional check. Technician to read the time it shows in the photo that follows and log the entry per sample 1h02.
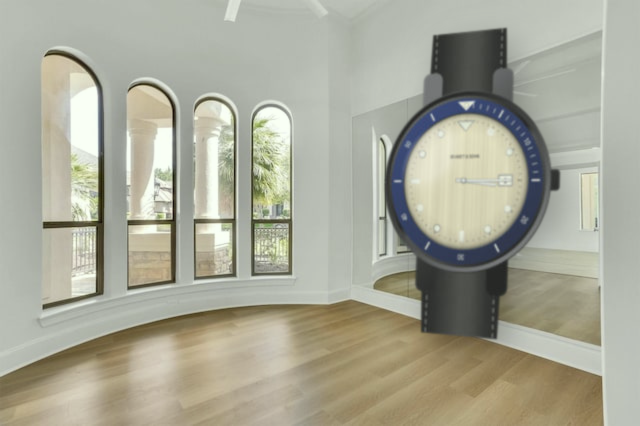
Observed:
3h15
